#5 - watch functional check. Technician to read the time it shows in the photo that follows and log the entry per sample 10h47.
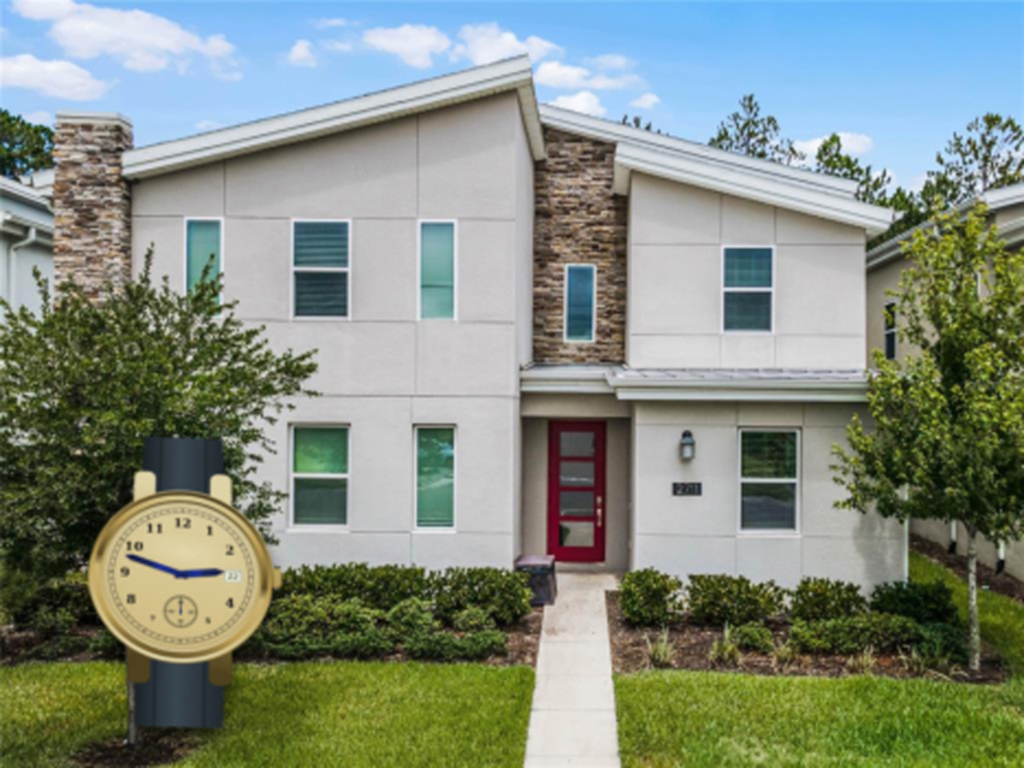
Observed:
2h48
